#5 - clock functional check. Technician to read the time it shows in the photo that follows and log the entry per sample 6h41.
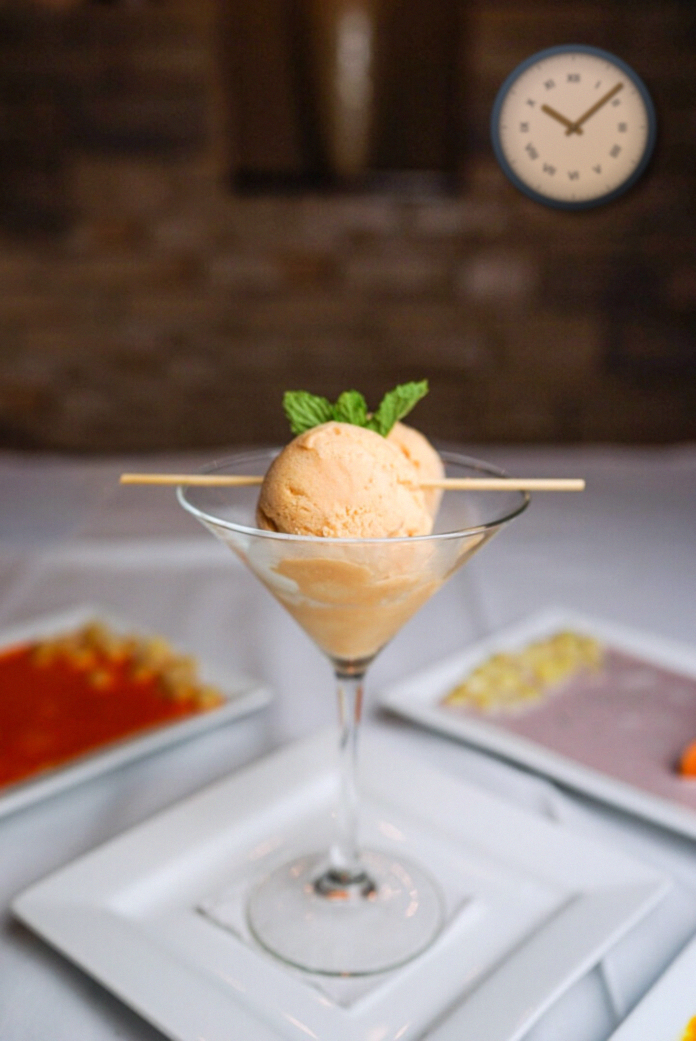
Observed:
10h08
